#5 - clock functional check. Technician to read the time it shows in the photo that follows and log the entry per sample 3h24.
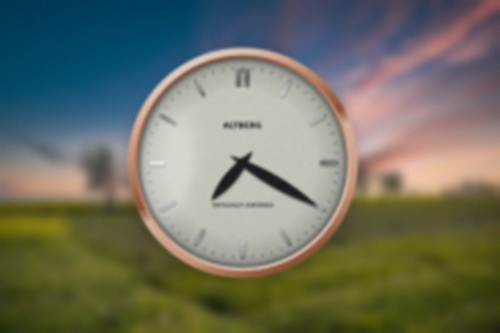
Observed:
7h20
